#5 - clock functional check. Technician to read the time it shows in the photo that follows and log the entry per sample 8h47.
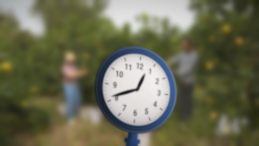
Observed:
12h41
